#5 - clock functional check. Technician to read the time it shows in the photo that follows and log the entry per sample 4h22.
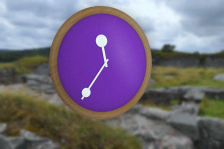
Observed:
11h36
